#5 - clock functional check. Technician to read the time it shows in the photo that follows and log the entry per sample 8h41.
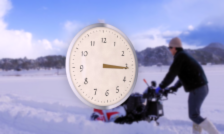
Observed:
3h16
